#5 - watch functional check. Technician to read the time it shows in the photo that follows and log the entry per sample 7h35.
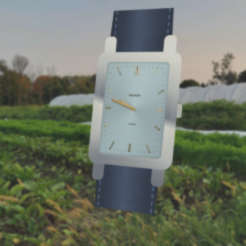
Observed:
9h48
